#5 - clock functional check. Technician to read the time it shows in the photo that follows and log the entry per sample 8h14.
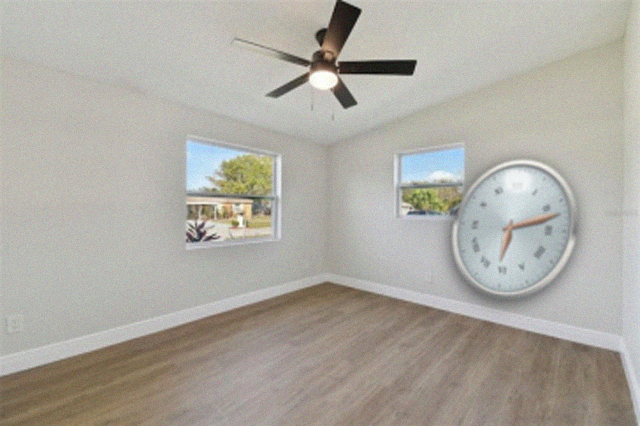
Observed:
6h12
